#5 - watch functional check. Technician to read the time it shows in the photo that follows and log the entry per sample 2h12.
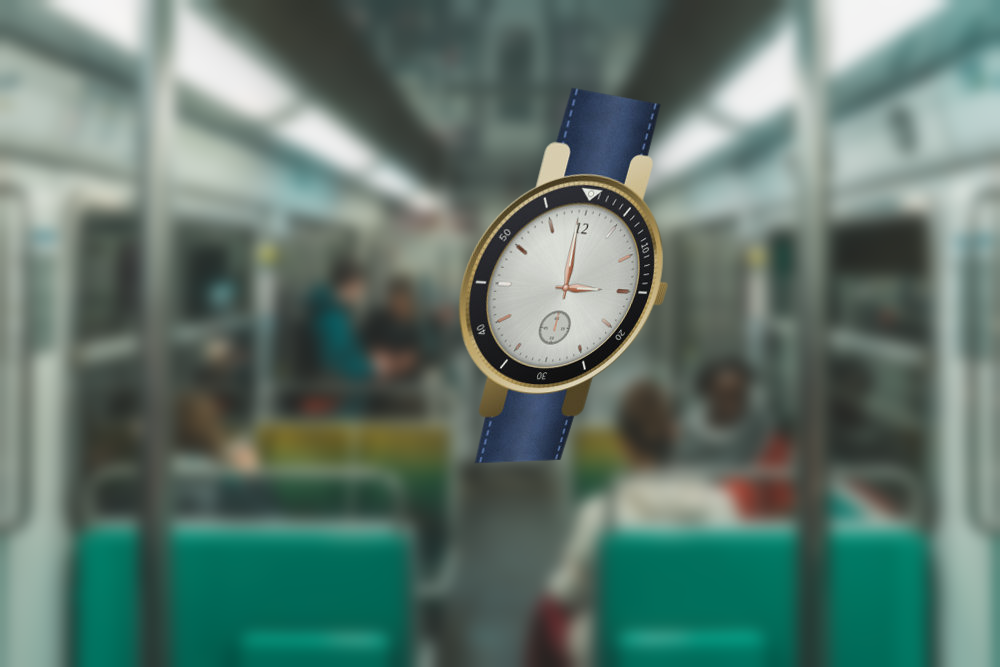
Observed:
2h59
